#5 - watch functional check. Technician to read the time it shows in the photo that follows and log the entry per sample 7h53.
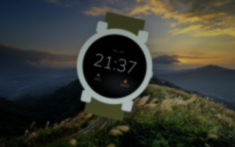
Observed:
21h37
